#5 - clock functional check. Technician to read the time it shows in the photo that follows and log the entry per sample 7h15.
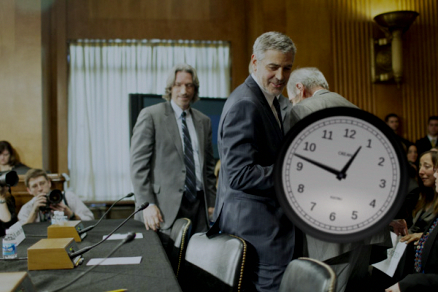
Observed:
12h47
